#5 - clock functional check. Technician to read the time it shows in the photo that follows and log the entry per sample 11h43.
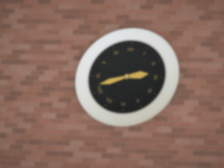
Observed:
2h42
